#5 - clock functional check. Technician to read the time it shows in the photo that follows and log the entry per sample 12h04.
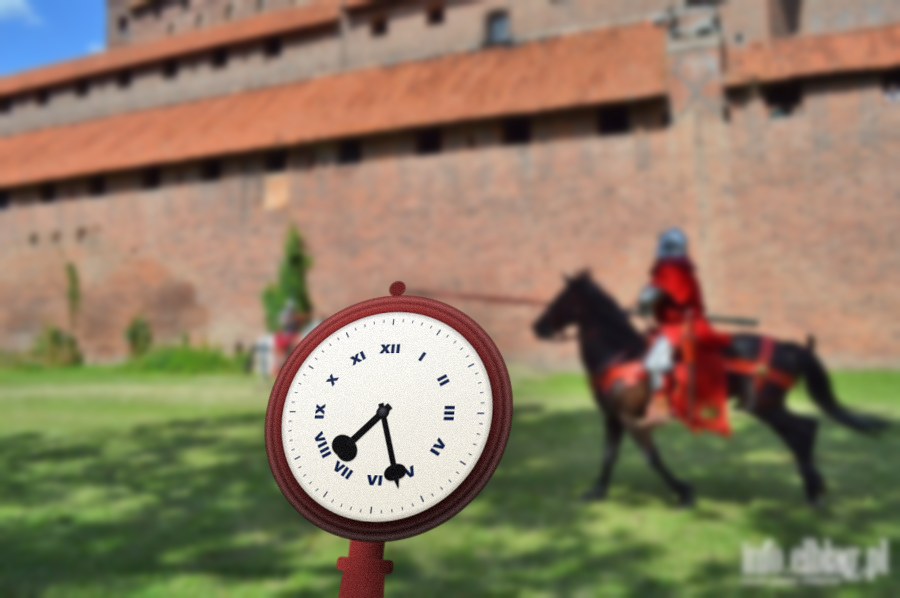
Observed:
7h27
